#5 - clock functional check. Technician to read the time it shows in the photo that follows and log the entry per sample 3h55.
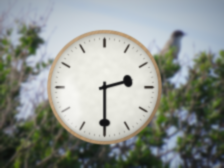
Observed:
2h30
